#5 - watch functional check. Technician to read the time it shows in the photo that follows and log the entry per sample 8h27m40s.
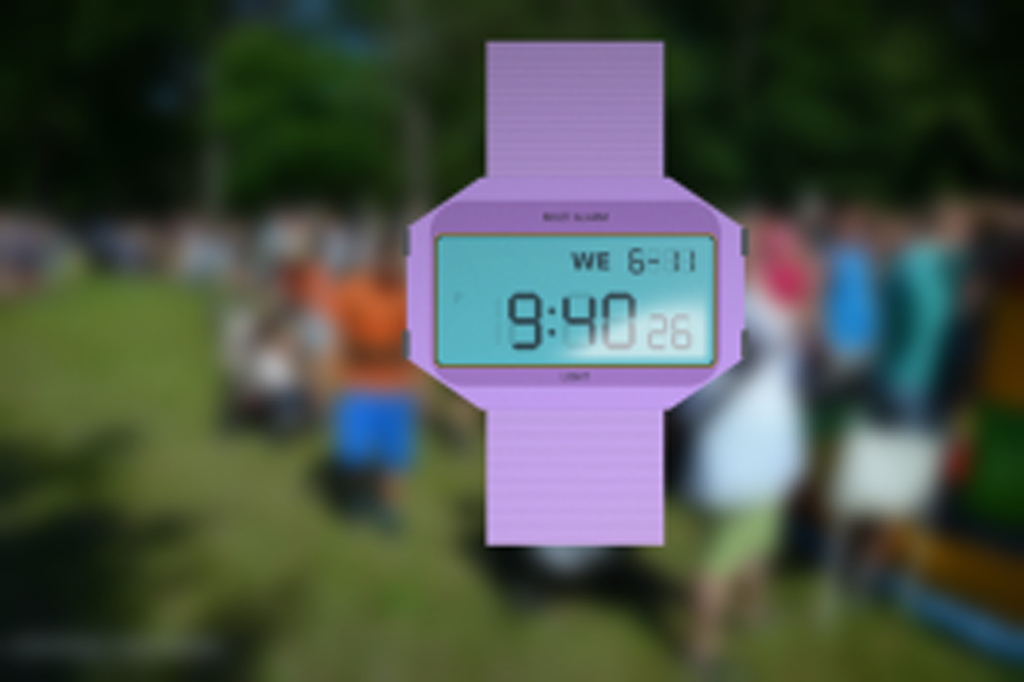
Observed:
9h40m26s
